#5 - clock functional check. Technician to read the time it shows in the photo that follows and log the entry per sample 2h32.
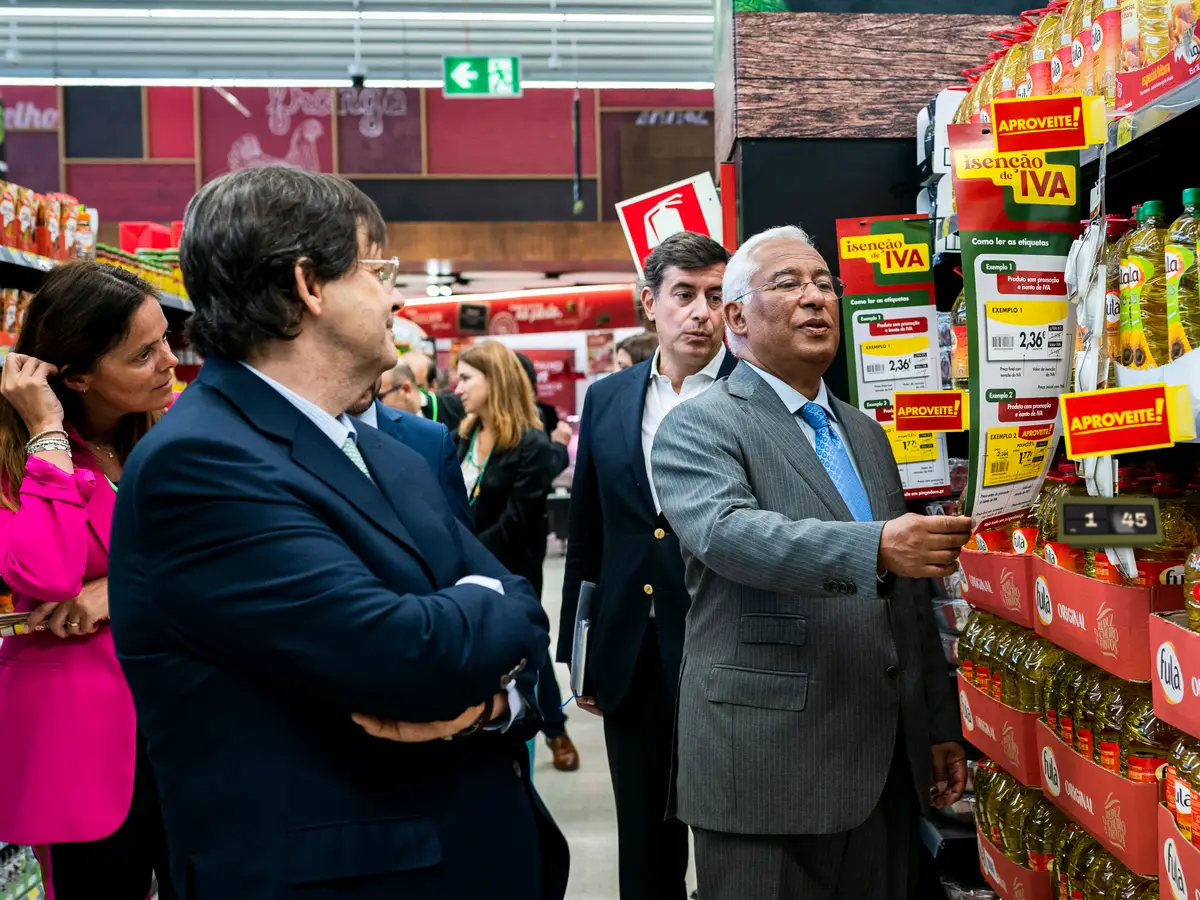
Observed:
1h45
